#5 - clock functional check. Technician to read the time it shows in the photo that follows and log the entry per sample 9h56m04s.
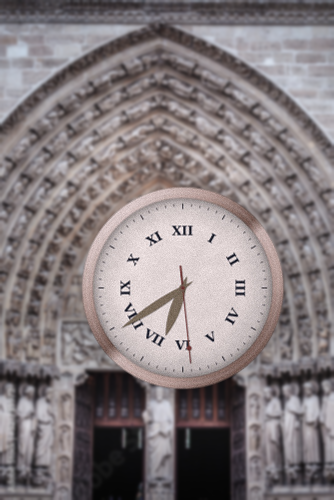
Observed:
6h39m29s
